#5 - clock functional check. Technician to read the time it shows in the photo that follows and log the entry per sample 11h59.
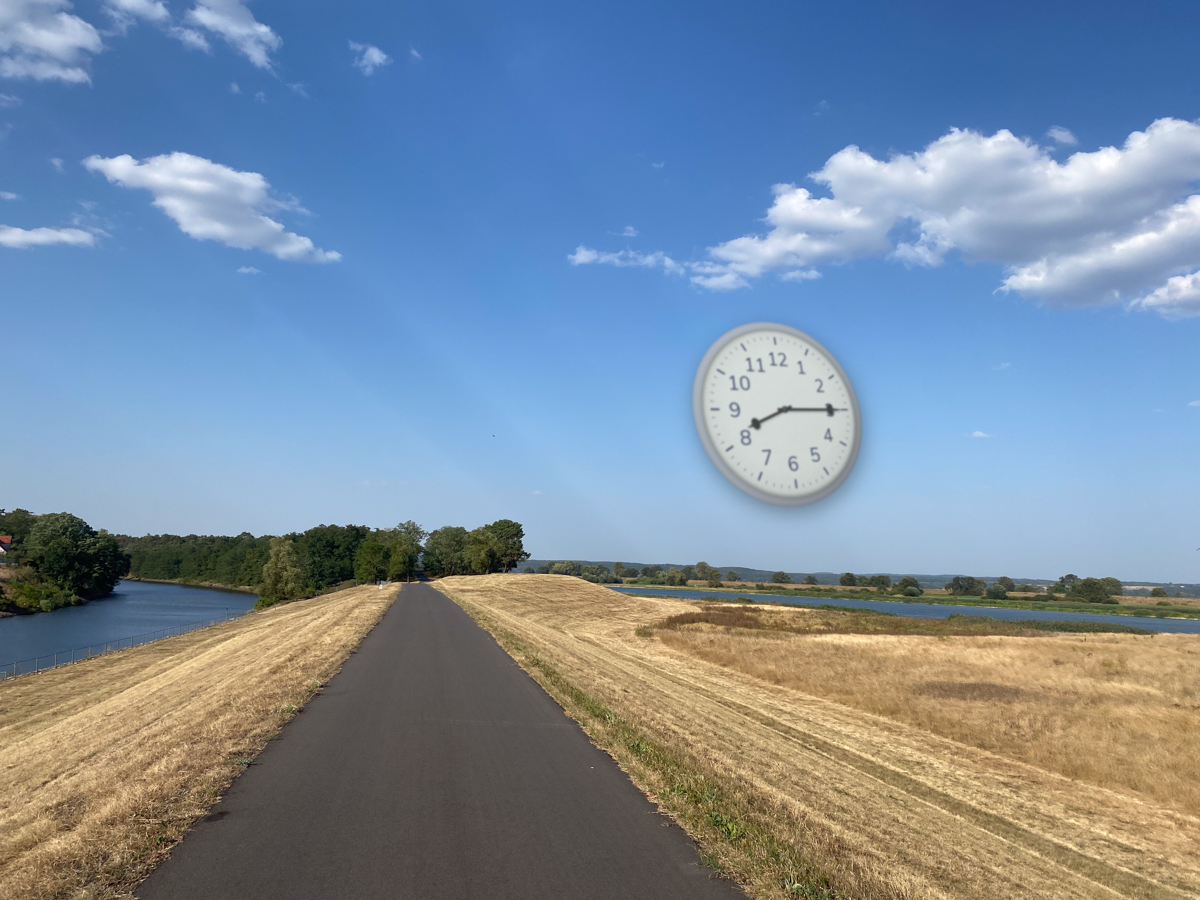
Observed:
8h15
